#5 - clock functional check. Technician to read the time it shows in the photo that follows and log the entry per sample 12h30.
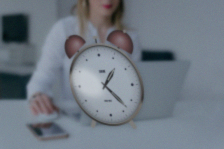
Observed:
1h23
